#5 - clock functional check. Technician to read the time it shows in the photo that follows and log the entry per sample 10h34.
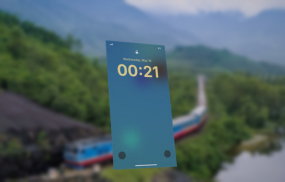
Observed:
0h21
